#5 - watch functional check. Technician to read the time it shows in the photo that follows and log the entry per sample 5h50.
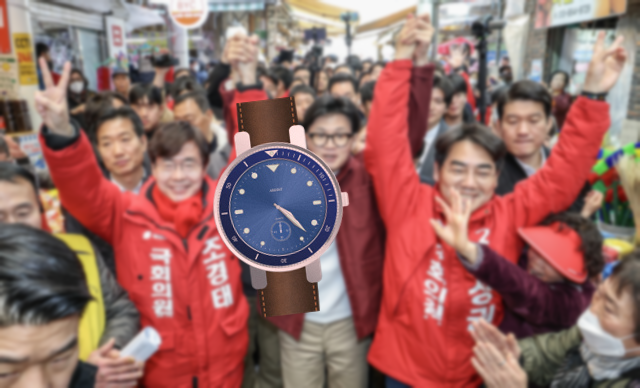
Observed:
4h23
